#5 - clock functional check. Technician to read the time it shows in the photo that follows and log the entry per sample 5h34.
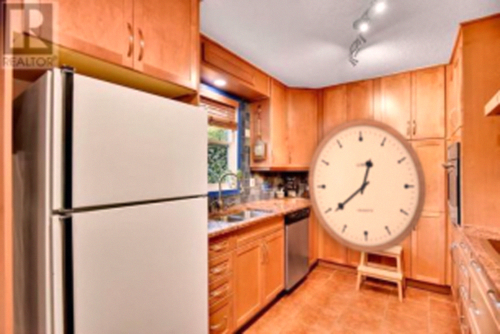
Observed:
12h39
